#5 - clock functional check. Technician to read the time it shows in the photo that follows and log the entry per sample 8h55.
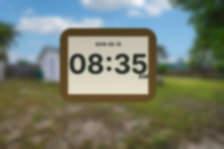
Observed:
8h35
